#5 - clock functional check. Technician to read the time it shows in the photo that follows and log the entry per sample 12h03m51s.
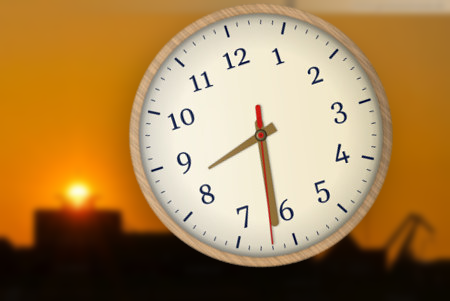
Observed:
8h31m32s
